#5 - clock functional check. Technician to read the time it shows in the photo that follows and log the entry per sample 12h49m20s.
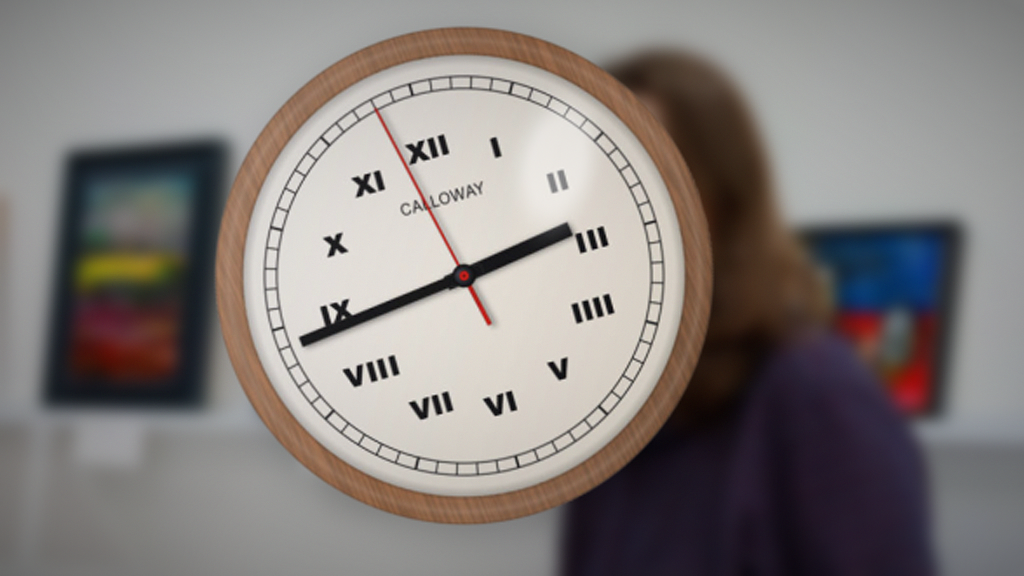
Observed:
2h43m58s
